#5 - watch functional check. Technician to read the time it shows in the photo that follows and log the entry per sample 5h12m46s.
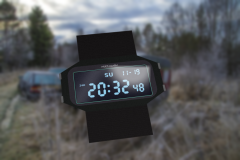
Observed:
20h32m48s
